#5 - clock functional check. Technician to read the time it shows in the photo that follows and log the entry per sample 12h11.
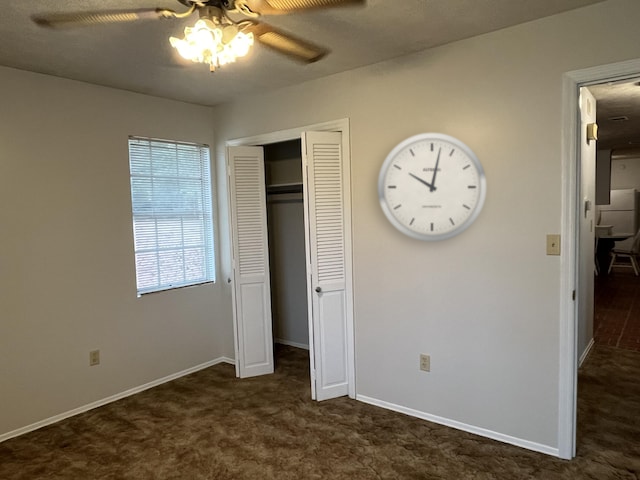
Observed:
10h02
